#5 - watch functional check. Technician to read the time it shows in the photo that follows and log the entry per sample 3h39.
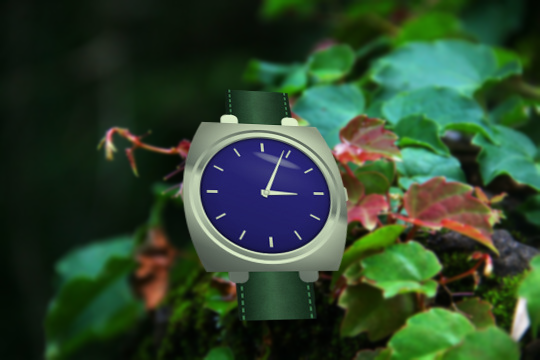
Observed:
3h04
